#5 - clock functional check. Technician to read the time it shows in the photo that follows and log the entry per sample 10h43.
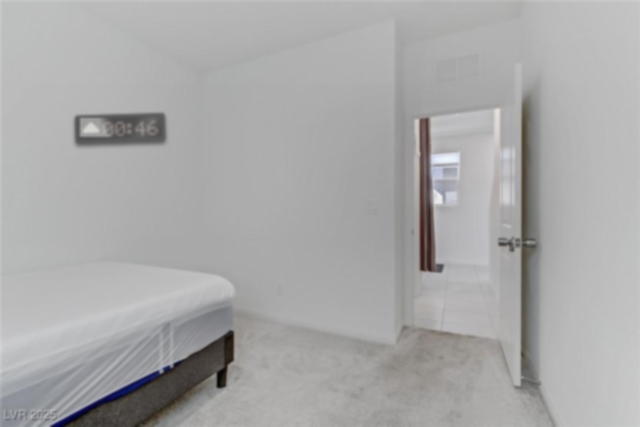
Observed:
0h46
